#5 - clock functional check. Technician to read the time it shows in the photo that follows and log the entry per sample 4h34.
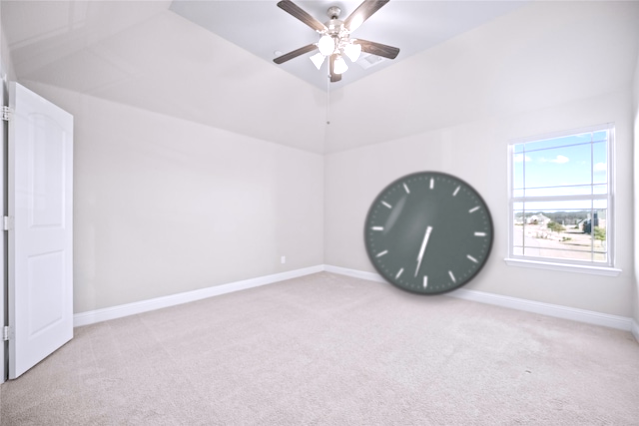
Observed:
6h32
